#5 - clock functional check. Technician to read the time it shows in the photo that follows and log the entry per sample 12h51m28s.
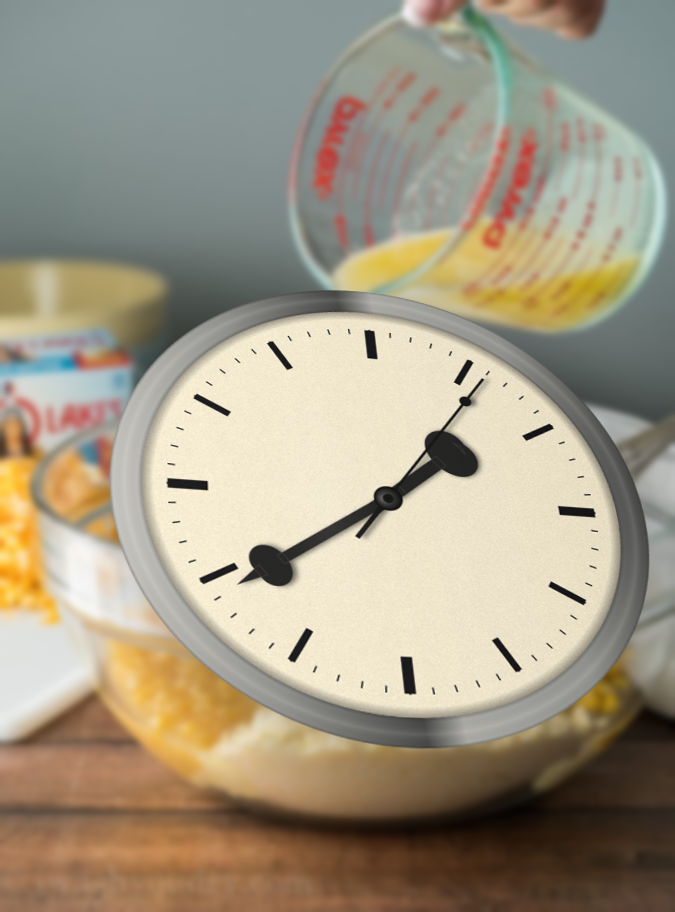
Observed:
1h39m06s
